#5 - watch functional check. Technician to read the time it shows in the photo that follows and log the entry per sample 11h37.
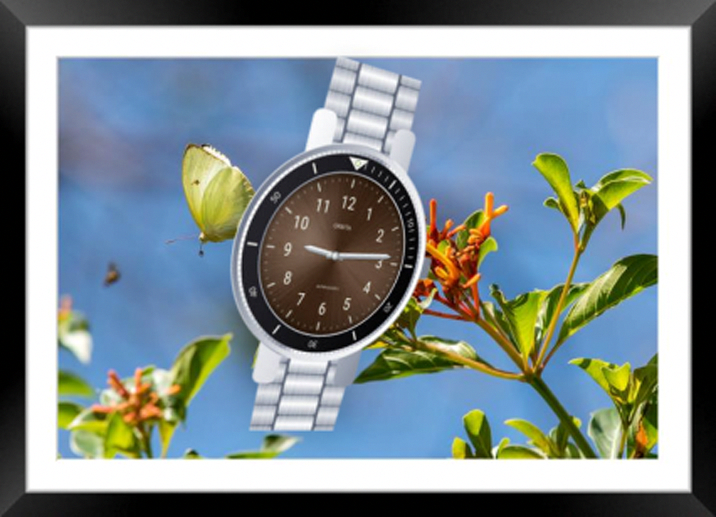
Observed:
9h14
